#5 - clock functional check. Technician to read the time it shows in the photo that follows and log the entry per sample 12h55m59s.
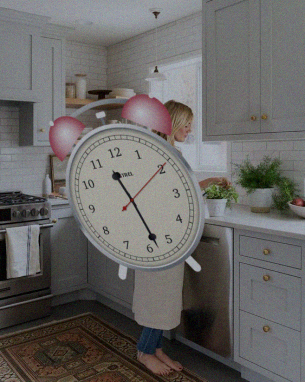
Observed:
11h28m10s
